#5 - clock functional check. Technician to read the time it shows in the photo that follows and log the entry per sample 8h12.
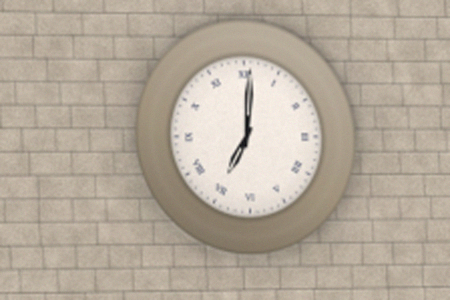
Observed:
7h01
